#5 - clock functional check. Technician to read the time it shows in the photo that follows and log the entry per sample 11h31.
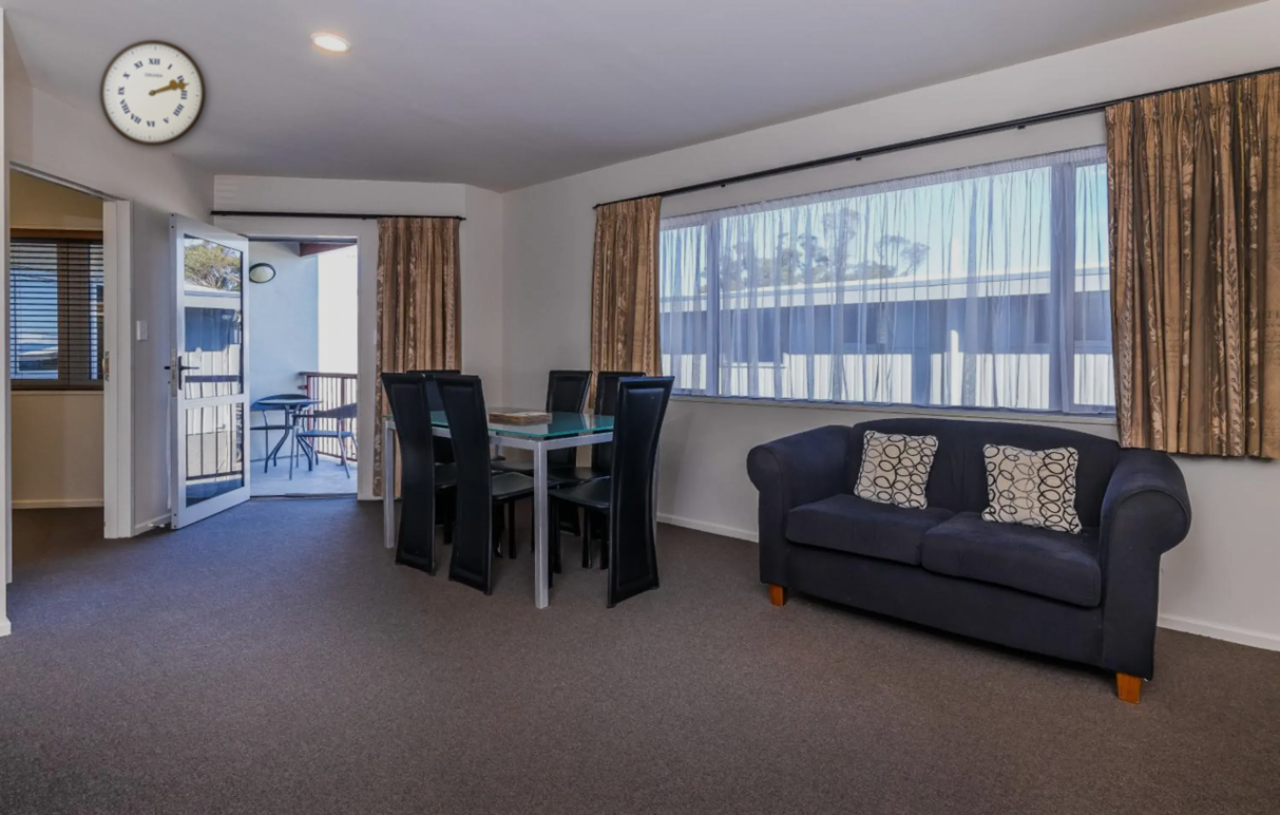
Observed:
2h12
